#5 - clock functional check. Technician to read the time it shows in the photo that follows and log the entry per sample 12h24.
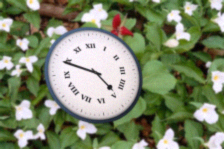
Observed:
4h49
